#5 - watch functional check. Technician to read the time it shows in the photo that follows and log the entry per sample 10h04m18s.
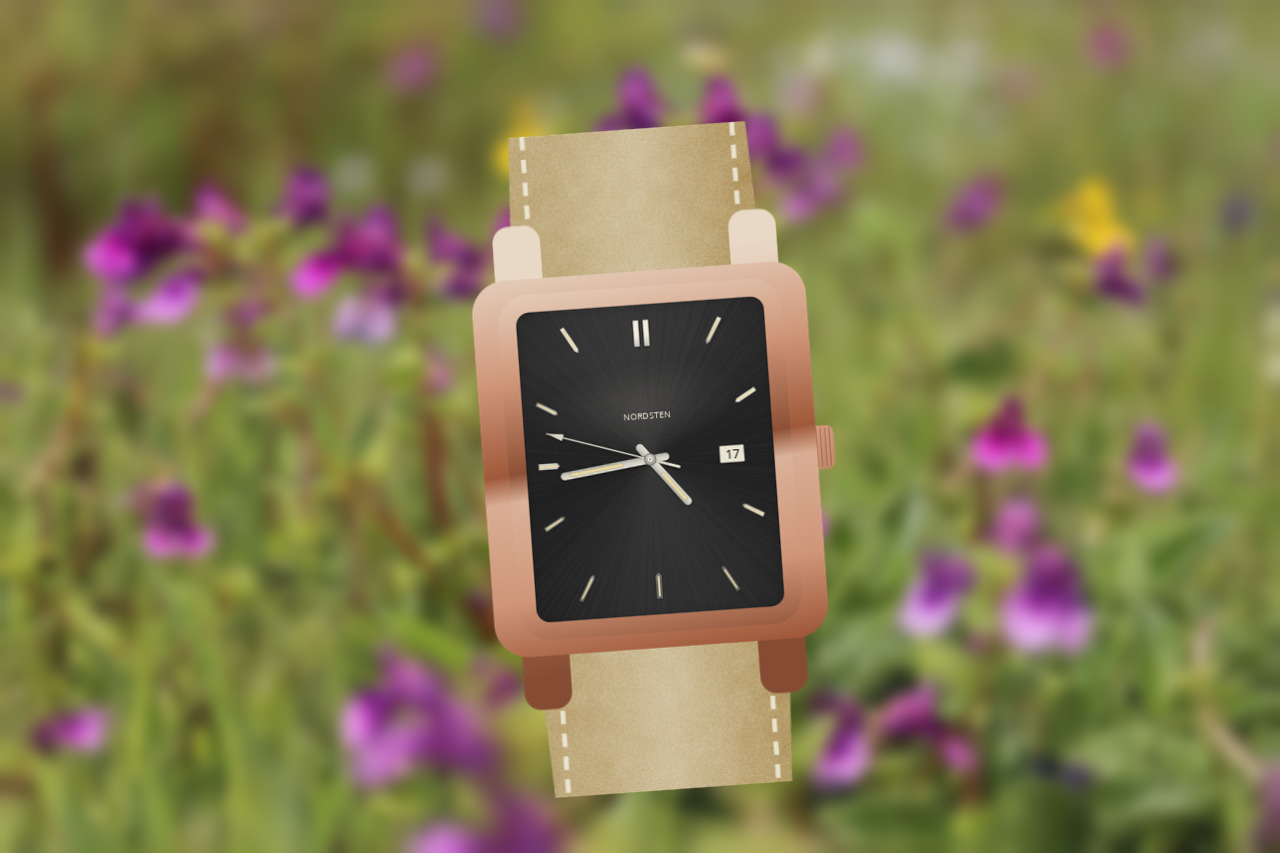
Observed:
4h43m48s
